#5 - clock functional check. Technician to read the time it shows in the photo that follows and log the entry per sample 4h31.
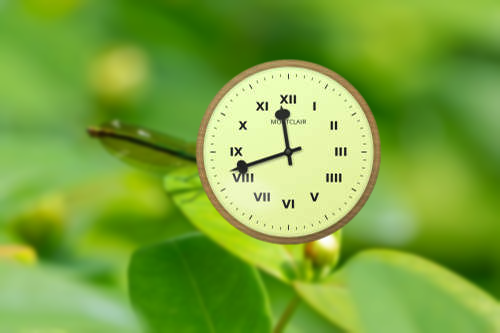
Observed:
11h42
